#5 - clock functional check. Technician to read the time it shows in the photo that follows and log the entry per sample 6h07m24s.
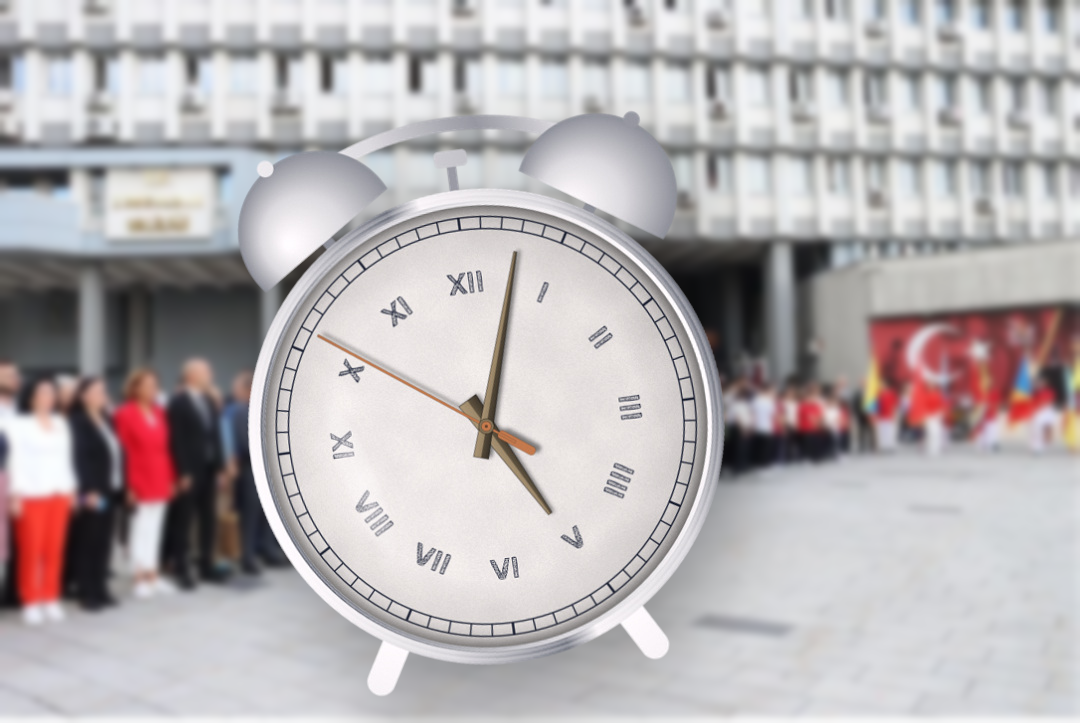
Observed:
5h02m51s
